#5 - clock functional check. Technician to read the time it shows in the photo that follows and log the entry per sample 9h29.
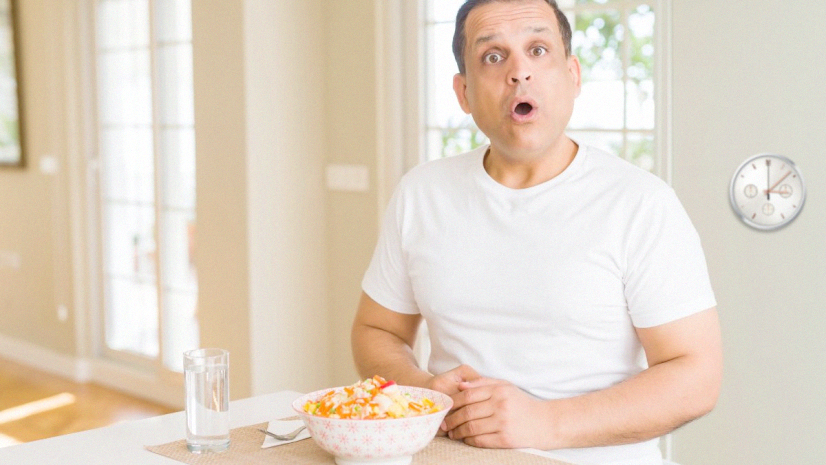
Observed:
3h08
